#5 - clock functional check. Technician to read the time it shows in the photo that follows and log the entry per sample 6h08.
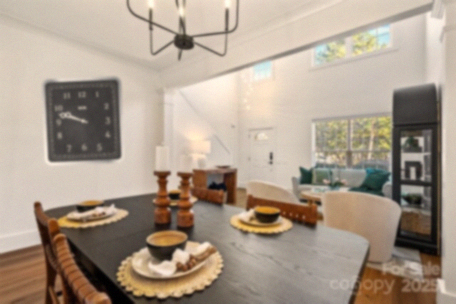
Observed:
9h48
